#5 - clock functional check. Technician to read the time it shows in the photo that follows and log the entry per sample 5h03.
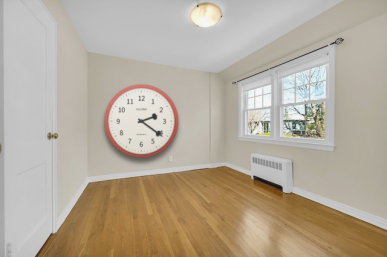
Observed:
2h21
